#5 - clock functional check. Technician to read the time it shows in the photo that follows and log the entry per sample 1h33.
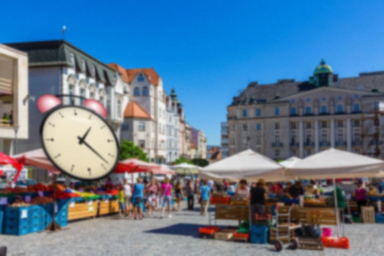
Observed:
1h23
